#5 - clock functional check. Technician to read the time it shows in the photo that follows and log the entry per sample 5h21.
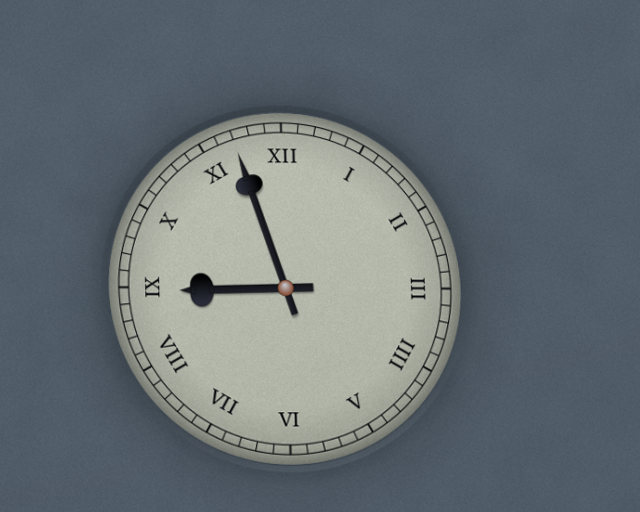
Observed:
8h57
